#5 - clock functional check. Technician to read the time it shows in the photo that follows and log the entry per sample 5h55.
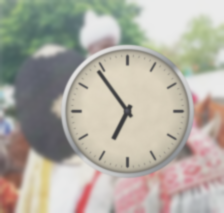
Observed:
6h54
